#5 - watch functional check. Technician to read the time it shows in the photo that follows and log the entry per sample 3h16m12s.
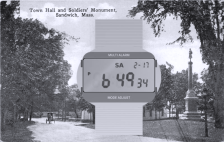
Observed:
6h49m34s
